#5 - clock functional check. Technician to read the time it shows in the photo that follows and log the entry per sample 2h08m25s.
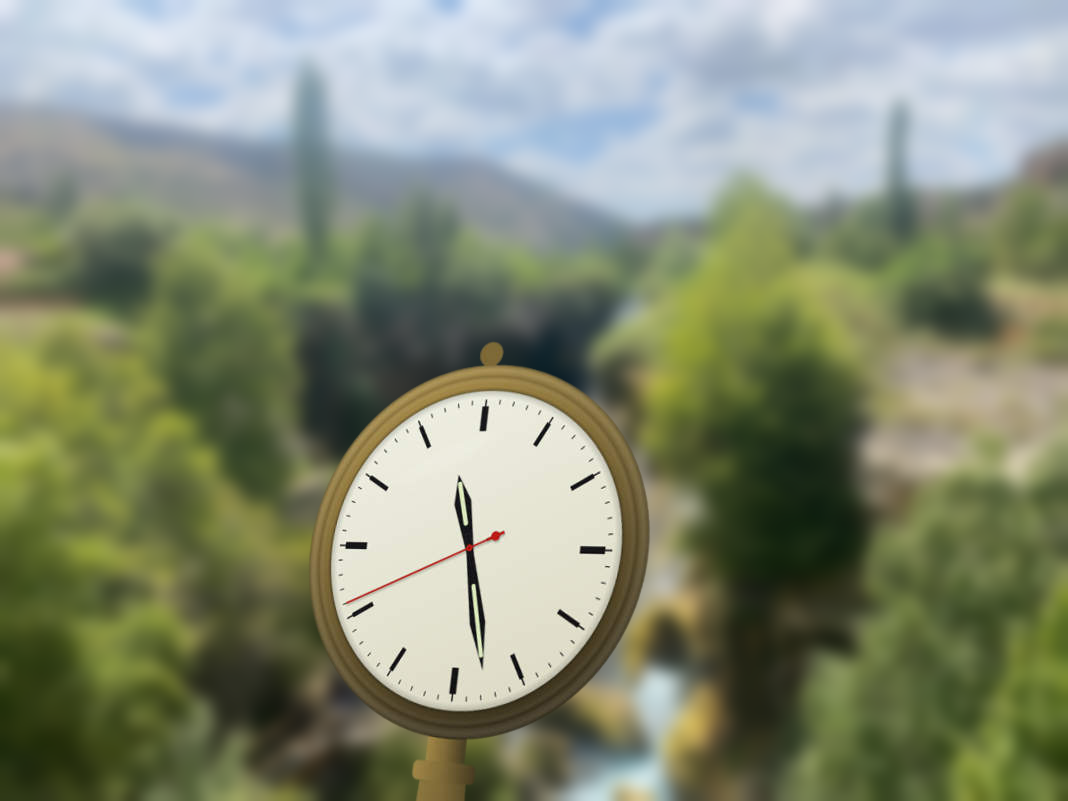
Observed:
11h27m41s
